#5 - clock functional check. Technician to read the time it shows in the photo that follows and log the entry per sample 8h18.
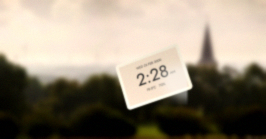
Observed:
2h28
